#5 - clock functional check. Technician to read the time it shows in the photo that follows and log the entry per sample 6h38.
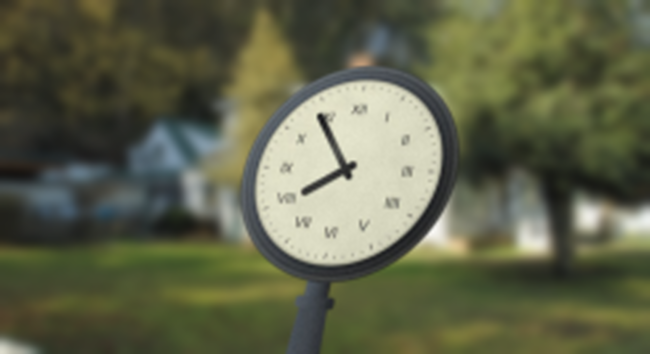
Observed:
7h54
